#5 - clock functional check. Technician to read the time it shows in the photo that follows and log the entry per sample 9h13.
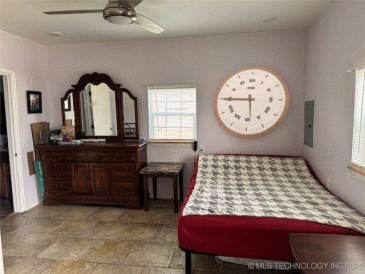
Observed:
5h45
